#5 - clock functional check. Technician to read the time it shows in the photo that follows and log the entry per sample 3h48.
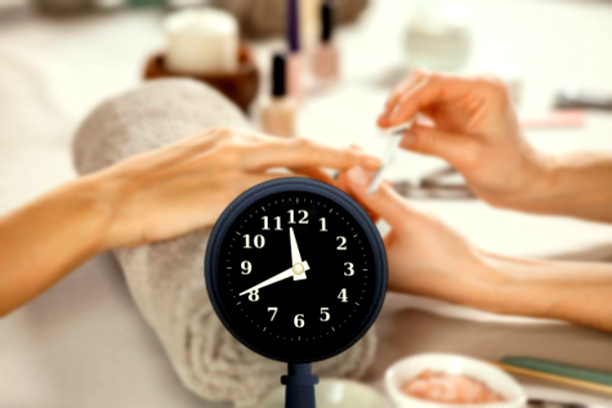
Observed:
11h41
